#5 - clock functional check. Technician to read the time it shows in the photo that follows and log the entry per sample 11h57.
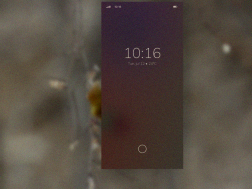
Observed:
10h16
